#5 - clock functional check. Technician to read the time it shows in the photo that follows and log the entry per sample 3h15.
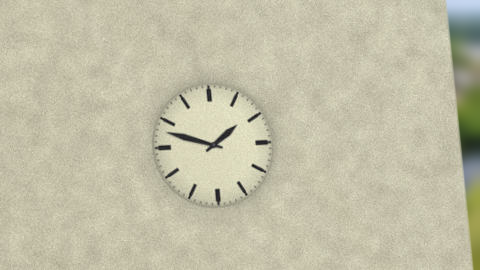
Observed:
1h48
